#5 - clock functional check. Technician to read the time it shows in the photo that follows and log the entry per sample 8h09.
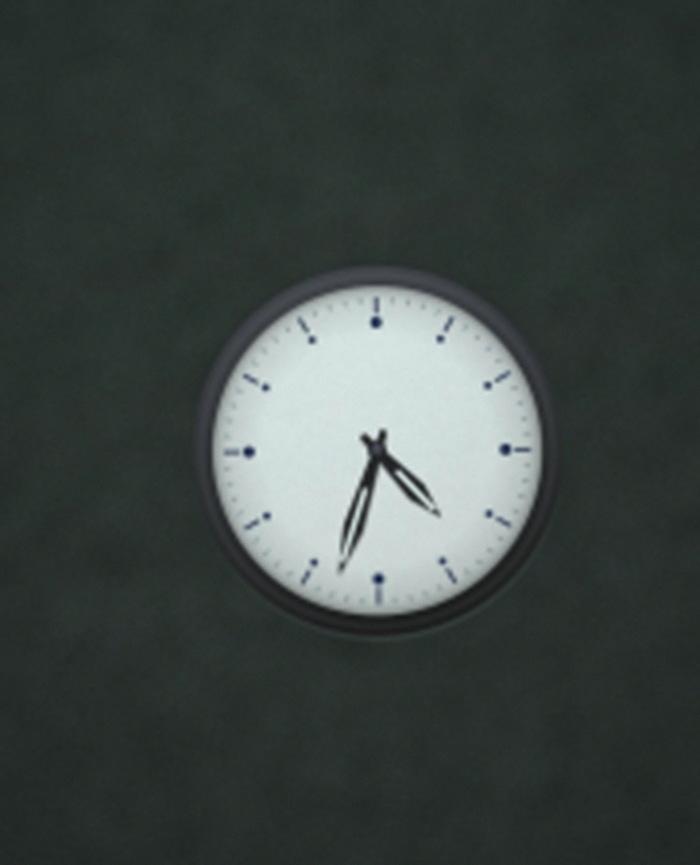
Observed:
4h33
